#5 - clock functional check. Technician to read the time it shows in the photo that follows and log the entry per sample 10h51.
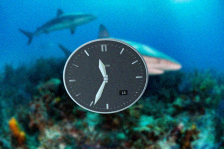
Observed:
11h34
